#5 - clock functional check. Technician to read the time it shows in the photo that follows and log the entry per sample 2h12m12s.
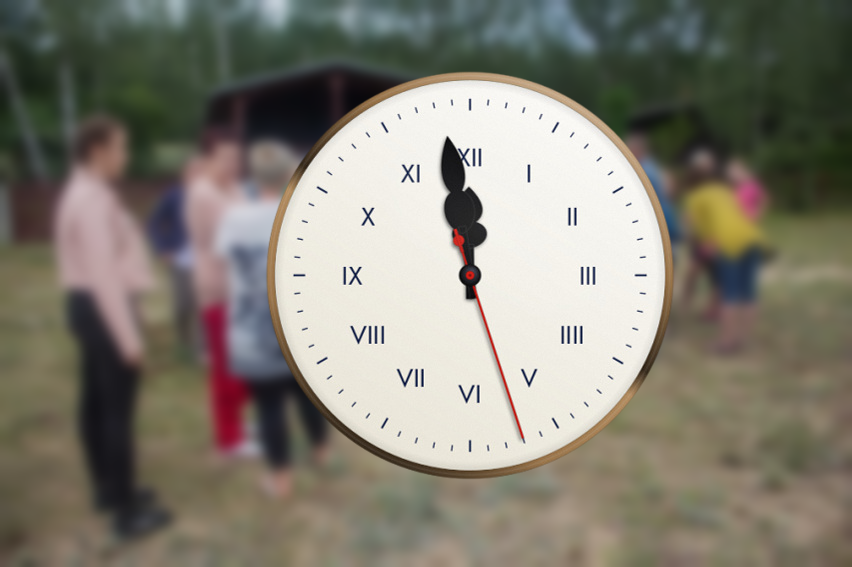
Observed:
11h58m27s
